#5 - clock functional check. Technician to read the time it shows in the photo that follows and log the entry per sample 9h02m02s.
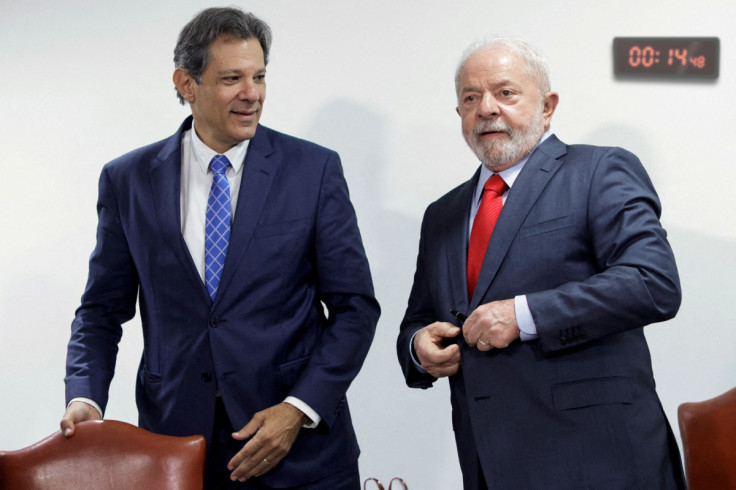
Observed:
0h14m48s
